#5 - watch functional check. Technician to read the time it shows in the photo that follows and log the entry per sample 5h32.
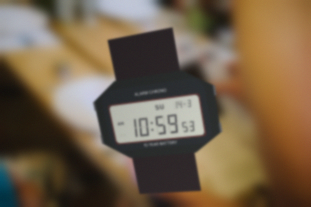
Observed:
10h59
